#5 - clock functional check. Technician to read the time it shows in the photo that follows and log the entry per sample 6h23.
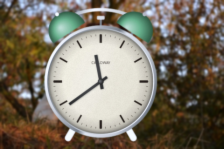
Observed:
11h39
